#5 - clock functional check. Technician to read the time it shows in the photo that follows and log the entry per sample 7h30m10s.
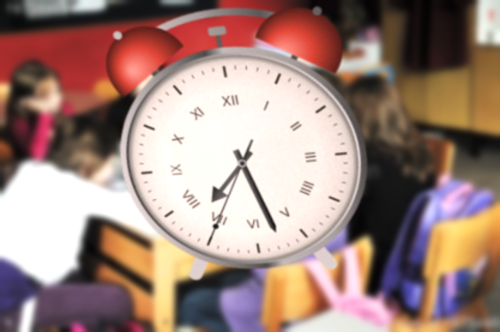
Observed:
7h27m35s
